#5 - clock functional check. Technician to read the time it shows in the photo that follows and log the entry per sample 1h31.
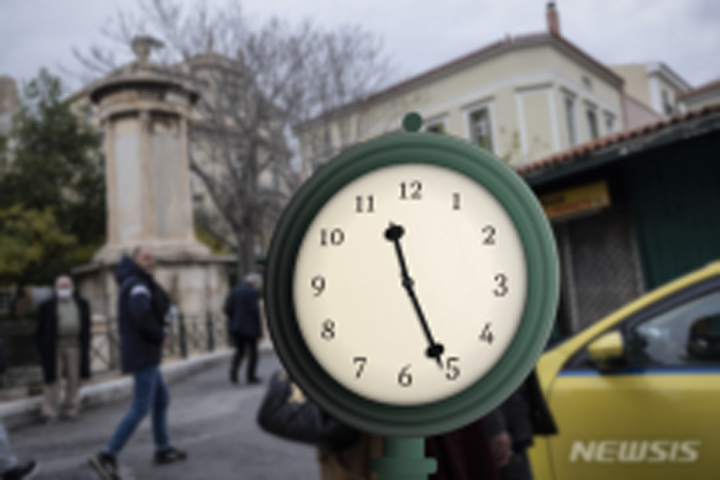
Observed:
11h26
